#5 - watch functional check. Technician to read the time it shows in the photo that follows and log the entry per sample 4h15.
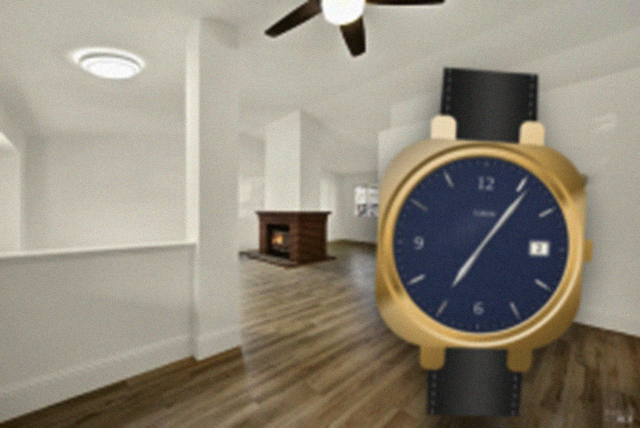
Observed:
7h06
